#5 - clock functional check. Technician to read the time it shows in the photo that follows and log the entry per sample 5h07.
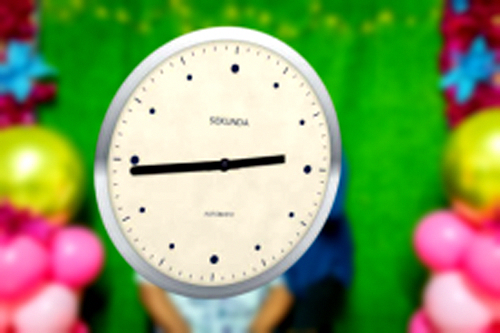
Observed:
2h44
